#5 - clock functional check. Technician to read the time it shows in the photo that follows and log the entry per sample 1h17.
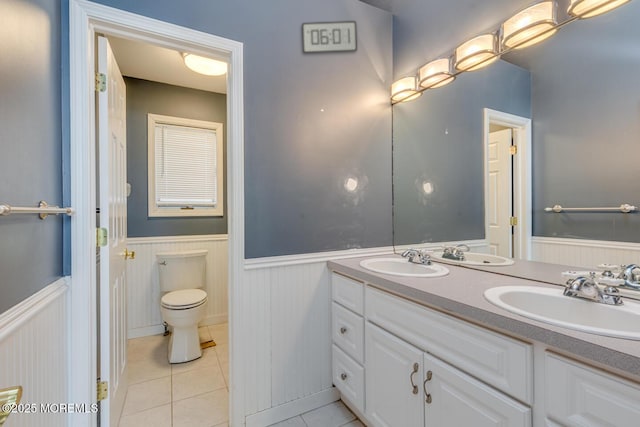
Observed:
6h01
